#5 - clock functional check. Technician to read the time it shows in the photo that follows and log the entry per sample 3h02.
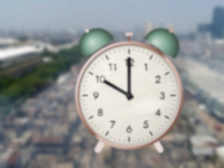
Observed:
10h00
